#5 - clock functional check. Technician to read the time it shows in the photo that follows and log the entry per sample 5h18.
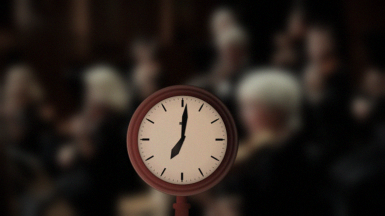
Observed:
7h01
